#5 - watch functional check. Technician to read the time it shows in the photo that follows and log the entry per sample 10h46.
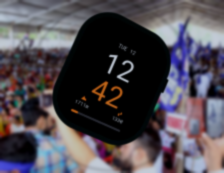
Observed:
12h42
